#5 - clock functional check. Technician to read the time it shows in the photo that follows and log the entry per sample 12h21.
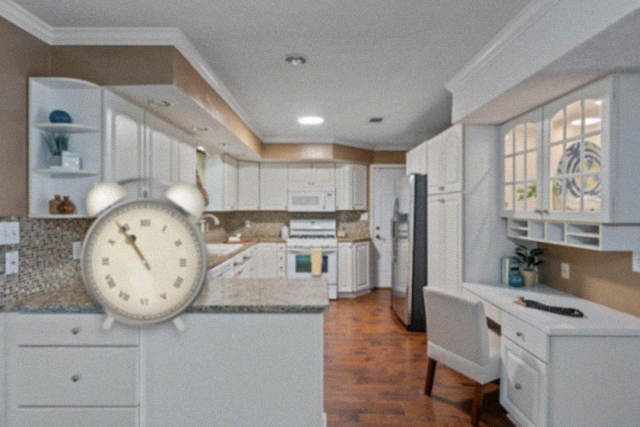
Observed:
10h54
